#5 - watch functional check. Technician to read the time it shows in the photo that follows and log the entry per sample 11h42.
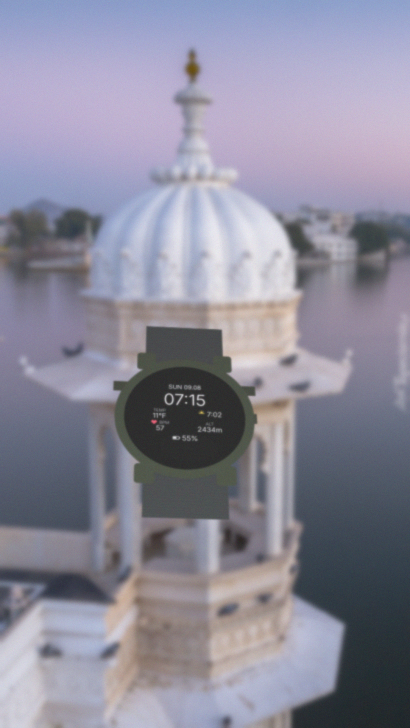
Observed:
7h15
